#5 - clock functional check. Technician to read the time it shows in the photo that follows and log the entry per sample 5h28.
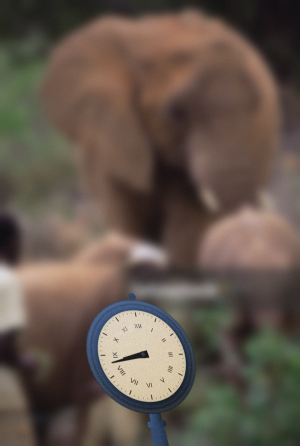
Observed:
8h43
